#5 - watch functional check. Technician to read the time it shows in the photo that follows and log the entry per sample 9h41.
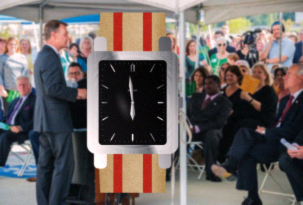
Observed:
5h59
